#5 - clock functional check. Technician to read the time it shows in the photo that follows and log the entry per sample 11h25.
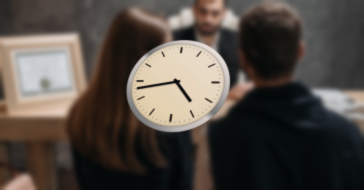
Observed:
4h43
